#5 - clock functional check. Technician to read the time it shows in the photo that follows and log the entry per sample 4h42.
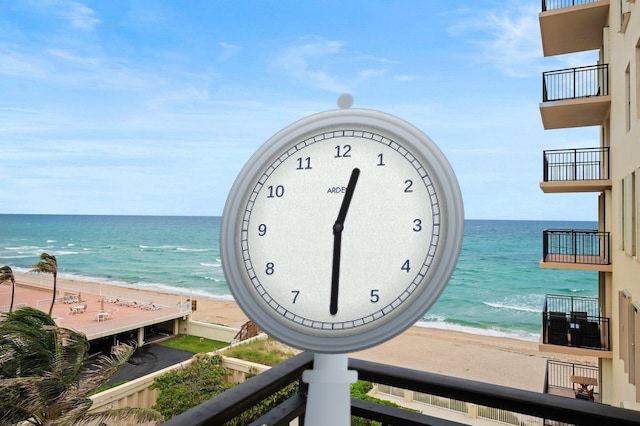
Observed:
12h30
